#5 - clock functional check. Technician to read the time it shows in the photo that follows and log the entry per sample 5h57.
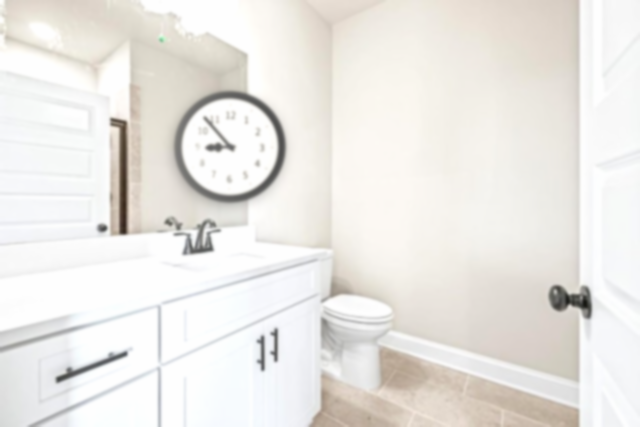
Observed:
8h53
